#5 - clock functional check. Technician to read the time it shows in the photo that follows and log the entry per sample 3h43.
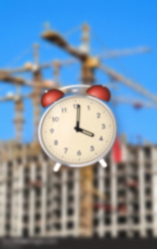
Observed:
4h01
